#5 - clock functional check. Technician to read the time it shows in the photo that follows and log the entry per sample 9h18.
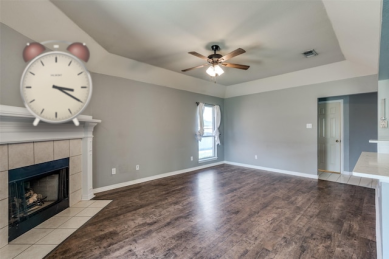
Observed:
3h20
